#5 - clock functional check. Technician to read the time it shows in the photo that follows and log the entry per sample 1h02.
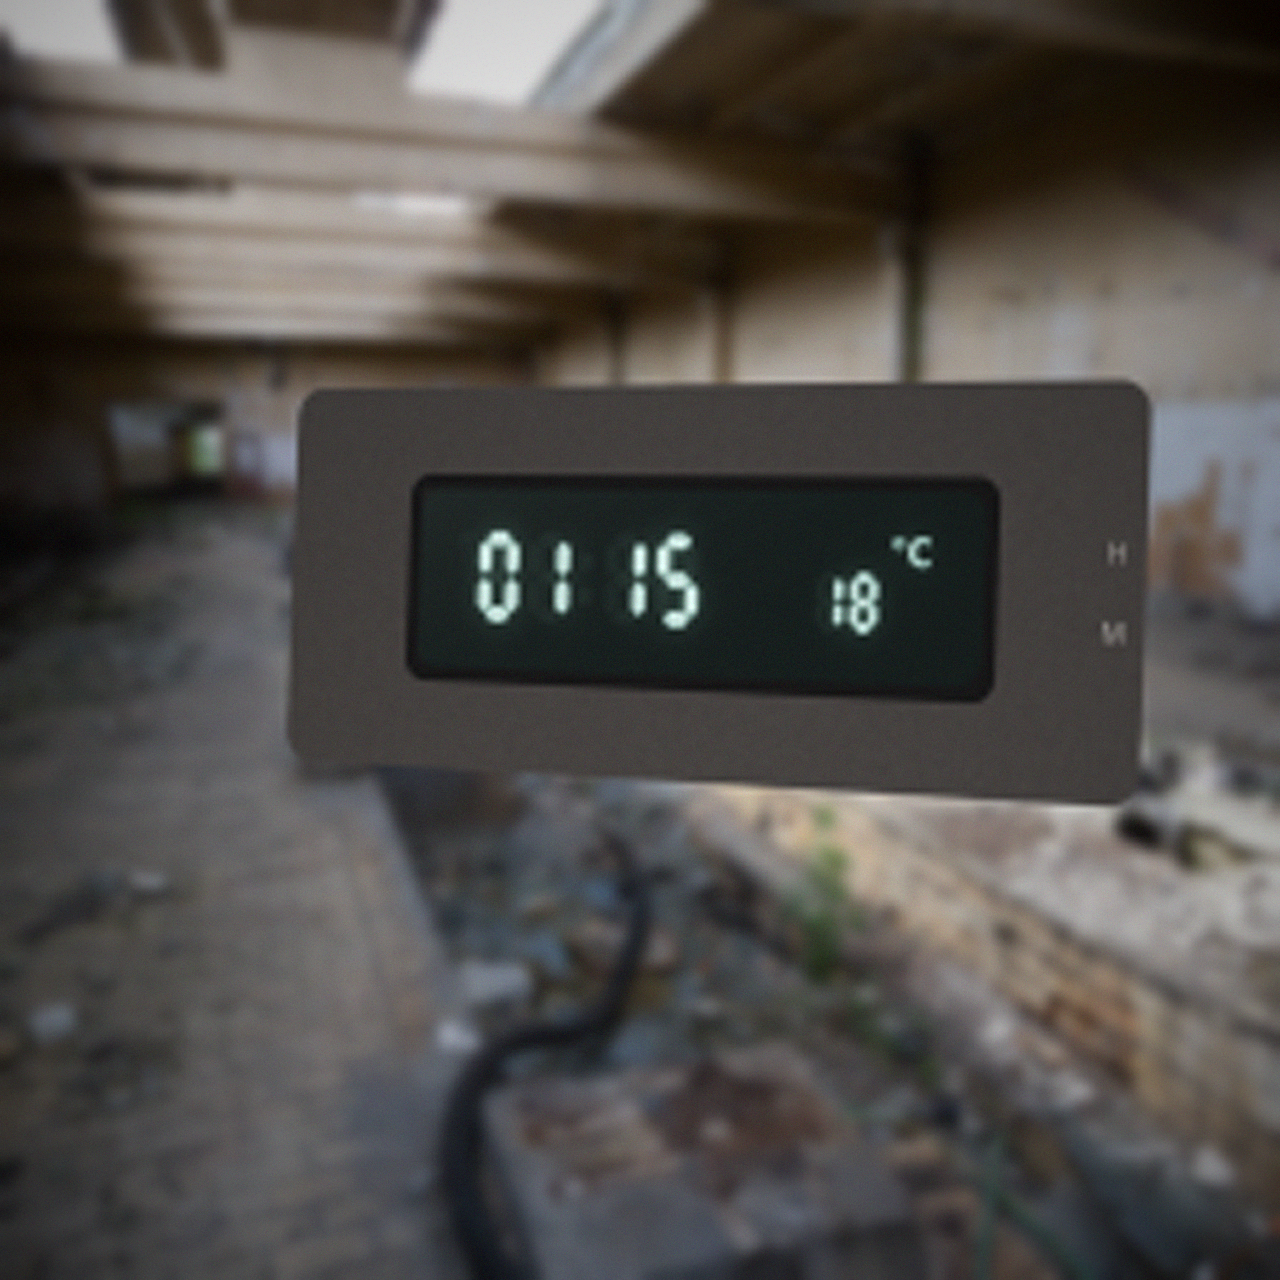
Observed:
1h15
